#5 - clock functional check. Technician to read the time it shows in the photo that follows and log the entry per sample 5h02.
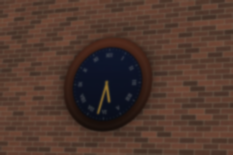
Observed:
5h32
